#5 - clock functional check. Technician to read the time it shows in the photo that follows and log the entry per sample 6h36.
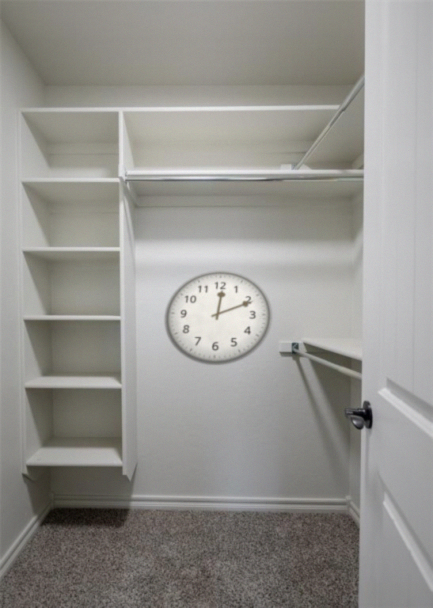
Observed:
12h11
